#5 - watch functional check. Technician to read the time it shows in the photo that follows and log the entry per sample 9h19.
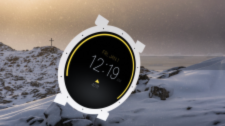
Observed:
12h19
